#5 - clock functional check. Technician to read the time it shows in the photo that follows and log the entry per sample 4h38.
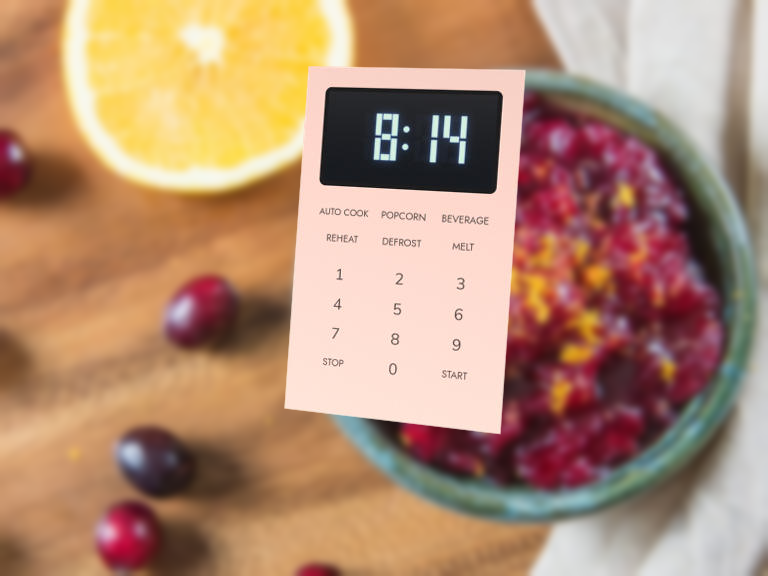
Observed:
8h14
